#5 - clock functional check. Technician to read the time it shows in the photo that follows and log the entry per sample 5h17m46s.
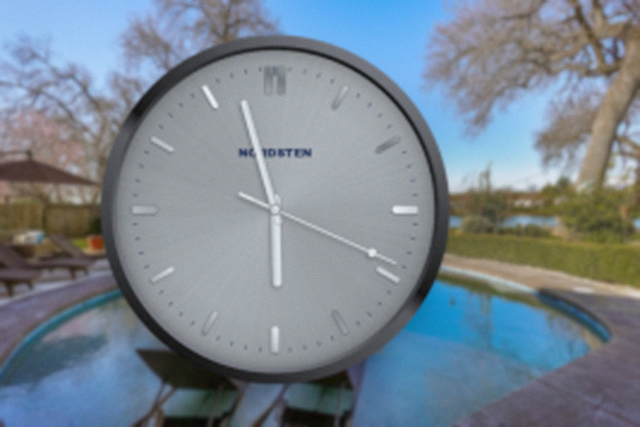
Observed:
5h57m19s
